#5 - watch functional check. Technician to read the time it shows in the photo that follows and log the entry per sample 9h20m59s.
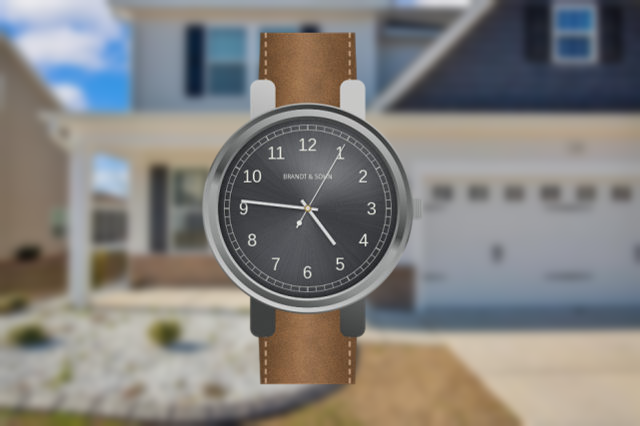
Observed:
4h46m05s
